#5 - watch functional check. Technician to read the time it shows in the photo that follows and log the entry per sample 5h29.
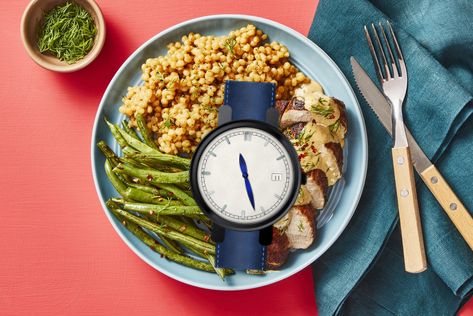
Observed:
11h27
